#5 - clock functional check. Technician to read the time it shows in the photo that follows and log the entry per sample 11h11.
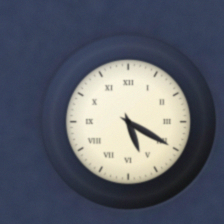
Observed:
5h20
